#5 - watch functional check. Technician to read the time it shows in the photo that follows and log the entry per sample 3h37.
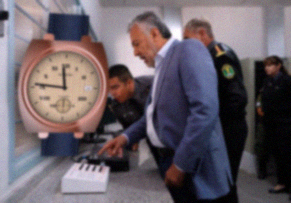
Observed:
11h46
